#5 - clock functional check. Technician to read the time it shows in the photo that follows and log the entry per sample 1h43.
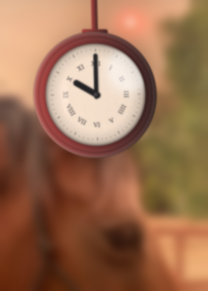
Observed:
10h00
